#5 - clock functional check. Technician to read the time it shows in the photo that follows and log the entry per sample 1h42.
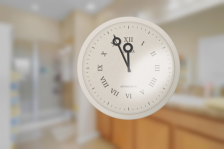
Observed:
11h56
